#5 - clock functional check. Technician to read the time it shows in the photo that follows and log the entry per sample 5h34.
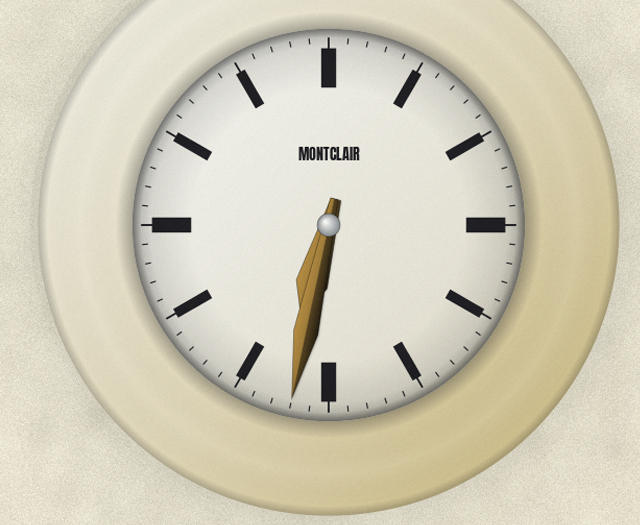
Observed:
6h32
